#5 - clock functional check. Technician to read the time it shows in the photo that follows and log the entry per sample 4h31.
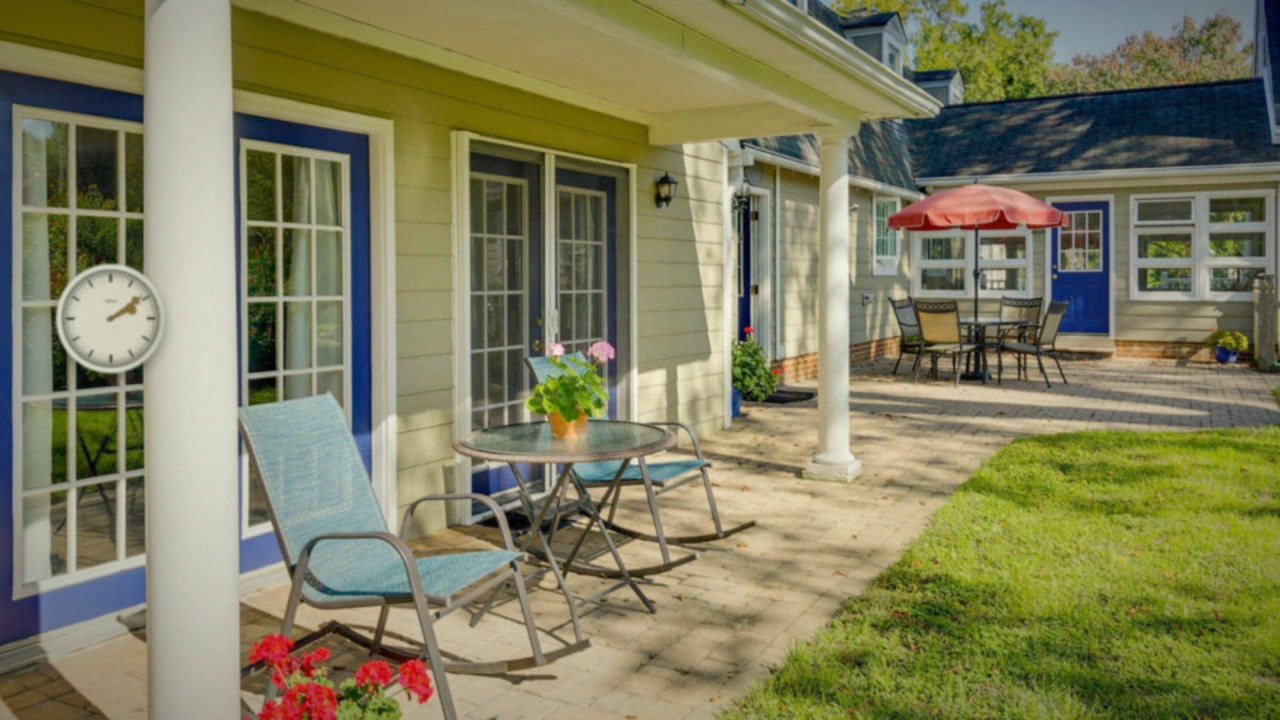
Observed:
2h09
